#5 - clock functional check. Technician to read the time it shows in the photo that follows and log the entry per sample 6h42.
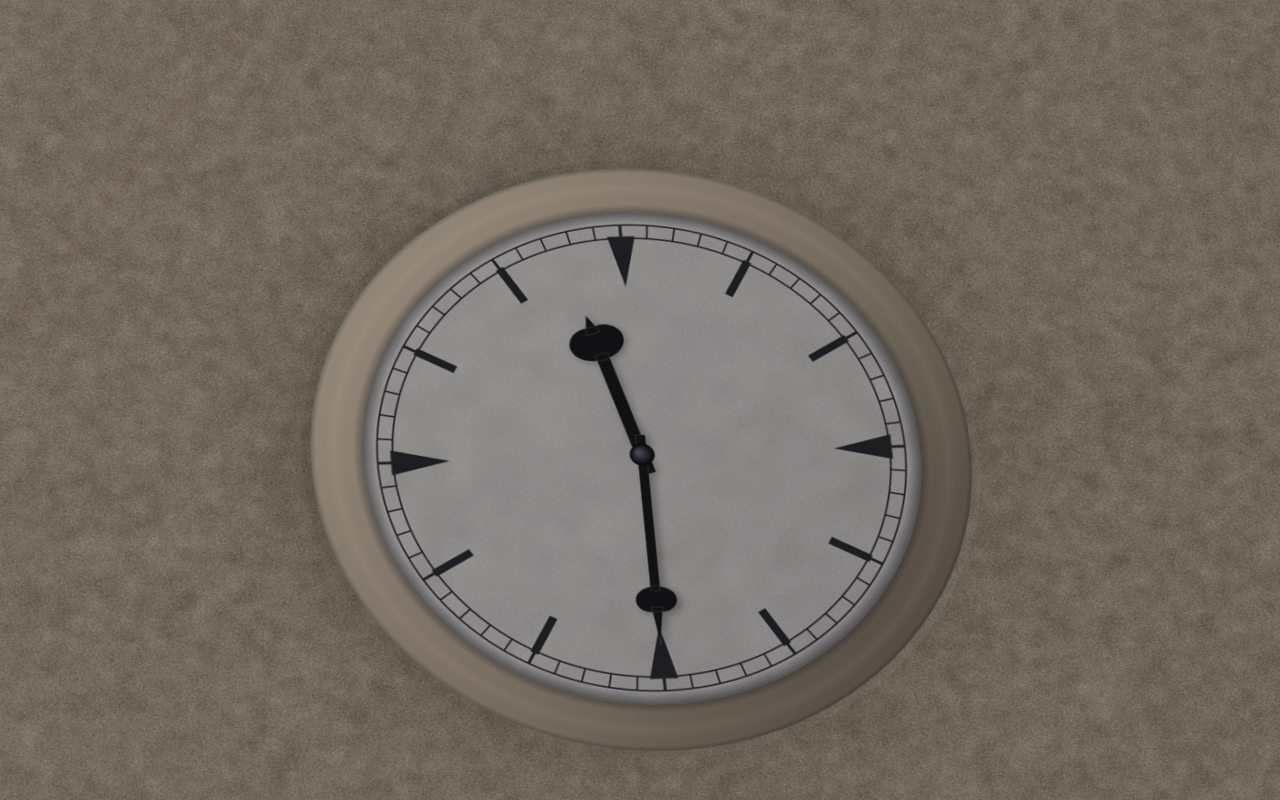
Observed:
11h30
